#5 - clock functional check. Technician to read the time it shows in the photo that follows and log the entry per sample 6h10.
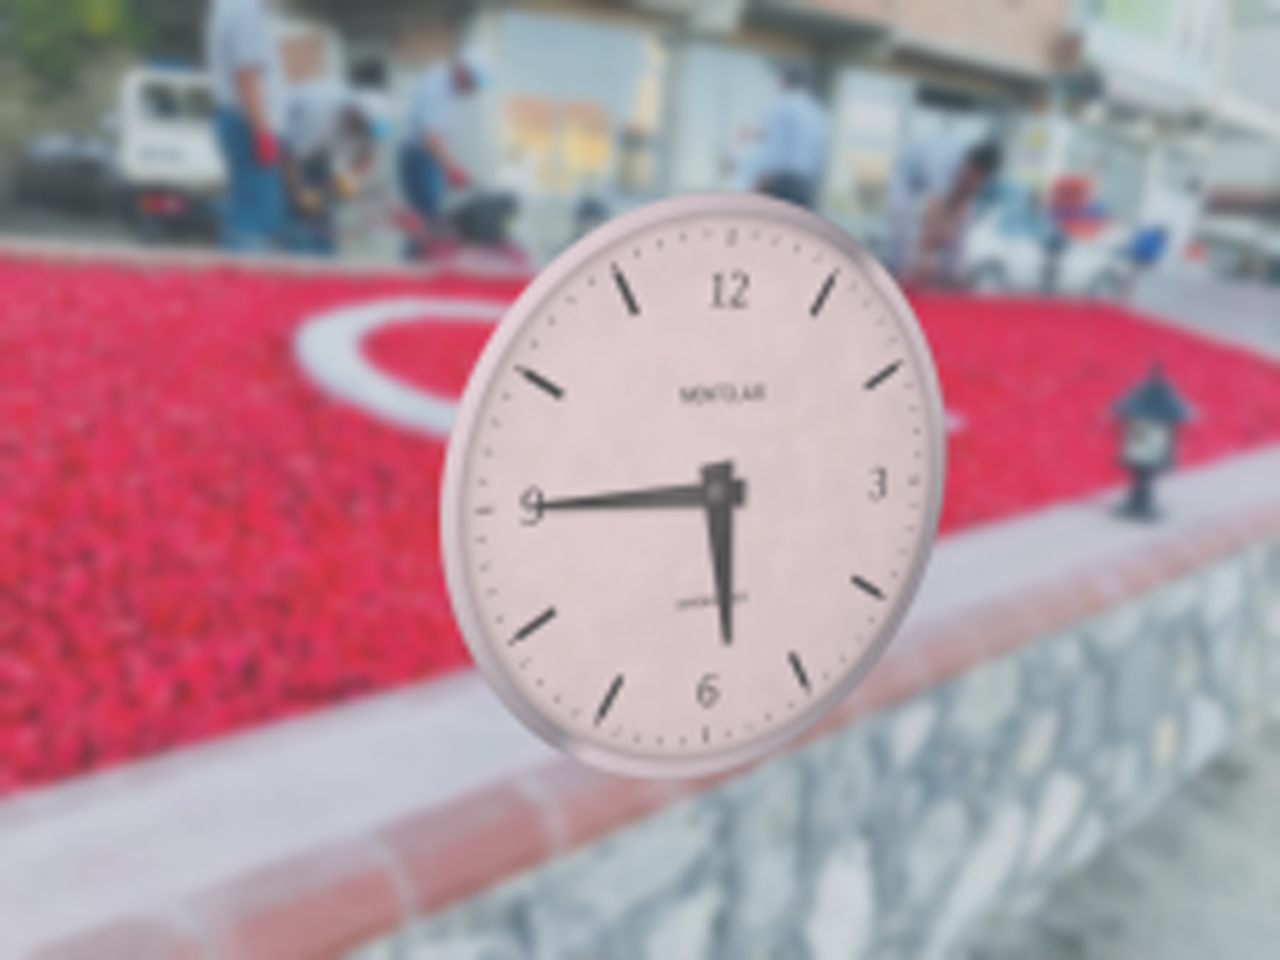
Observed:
5h45
